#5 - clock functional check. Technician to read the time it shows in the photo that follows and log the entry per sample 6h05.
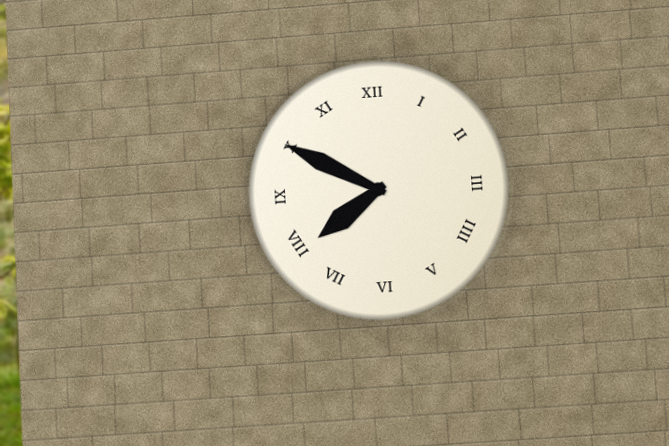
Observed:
7h50
